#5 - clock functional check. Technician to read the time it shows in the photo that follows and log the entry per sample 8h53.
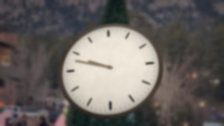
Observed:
9h48
